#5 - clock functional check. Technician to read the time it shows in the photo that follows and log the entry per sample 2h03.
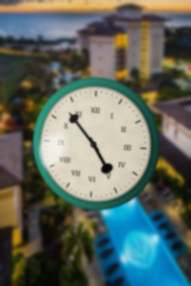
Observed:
4h53
